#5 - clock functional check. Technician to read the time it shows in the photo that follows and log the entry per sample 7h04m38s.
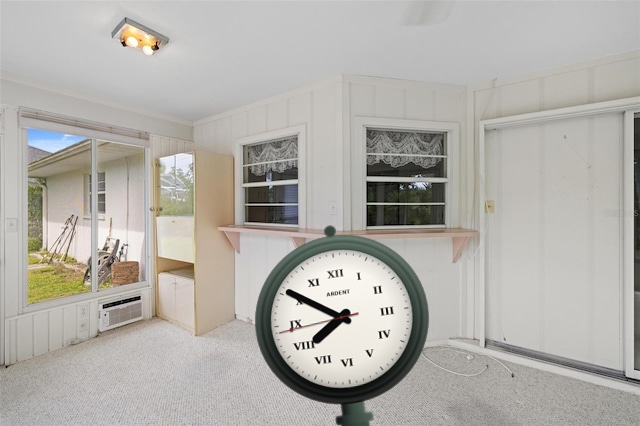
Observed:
7h50m44s
